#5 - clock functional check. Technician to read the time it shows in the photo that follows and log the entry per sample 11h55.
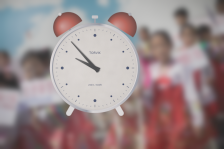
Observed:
9h53
